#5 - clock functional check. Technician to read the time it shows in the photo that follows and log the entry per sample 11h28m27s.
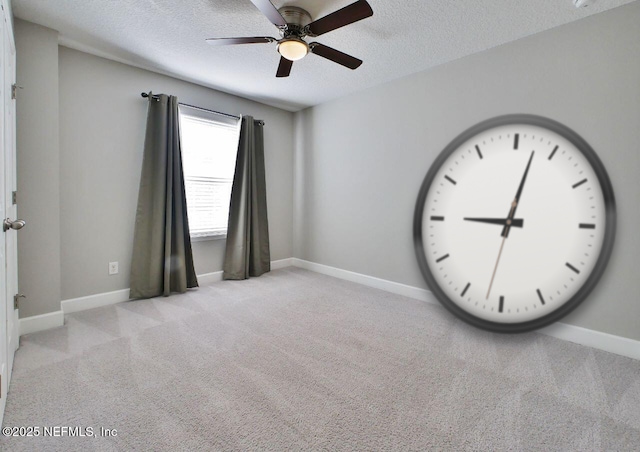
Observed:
9h02m32s
